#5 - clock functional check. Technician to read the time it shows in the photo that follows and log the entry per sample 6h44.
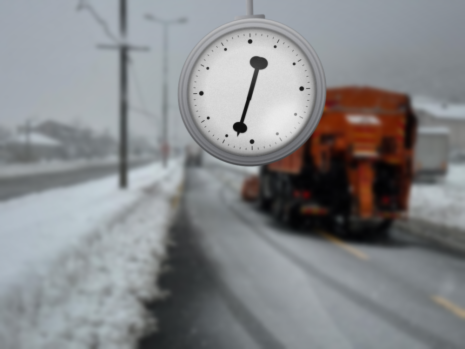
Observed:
12h33
